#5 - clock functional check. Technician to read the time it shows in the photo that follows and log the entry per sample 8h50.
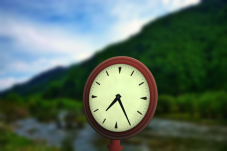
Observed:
7h25
